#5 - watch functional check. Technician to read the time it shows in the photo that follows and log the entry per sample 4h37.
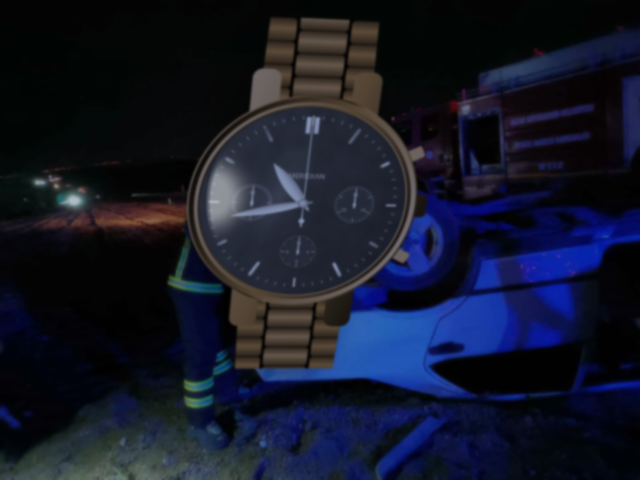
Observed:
10h43
